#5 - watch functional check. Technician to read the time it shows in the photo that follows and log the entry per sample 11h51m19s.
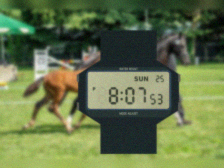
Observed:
8h07m53s
